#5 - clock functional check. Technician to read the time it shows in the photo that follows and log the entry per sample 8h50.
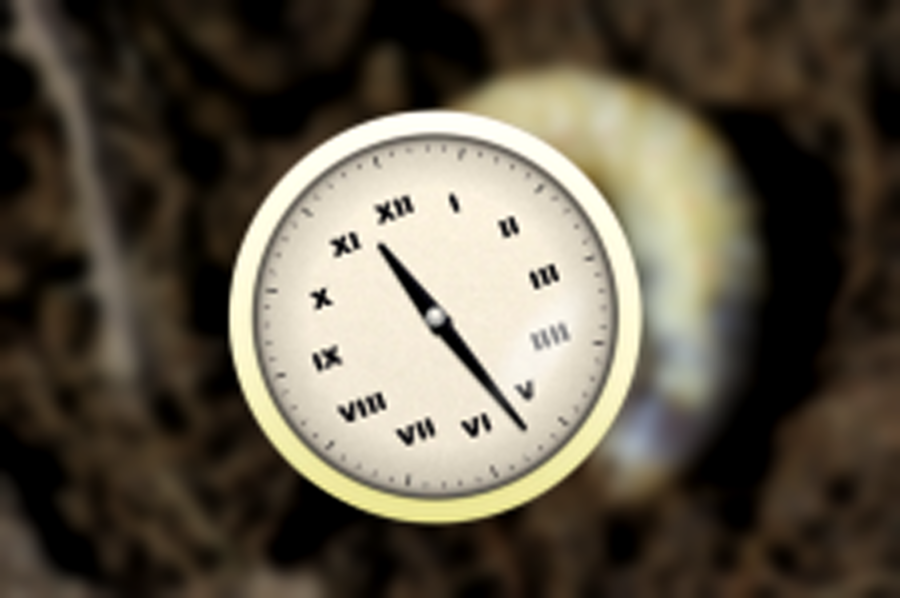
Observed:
11h27
